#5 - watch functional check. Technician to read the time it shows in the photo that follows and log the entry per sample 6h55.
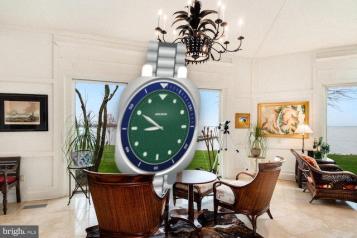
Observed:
8h50
